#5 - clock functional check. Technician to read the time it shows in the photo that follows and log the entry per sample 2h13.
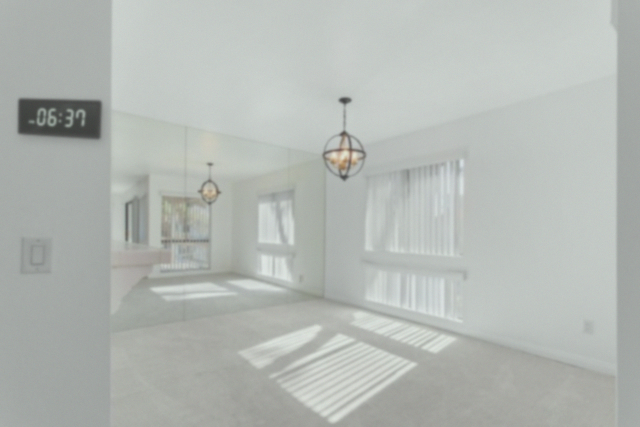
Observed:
6h37
